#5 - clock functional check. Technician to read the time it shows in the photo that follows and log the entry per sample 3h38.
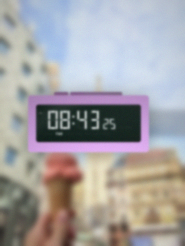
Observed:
8h43
